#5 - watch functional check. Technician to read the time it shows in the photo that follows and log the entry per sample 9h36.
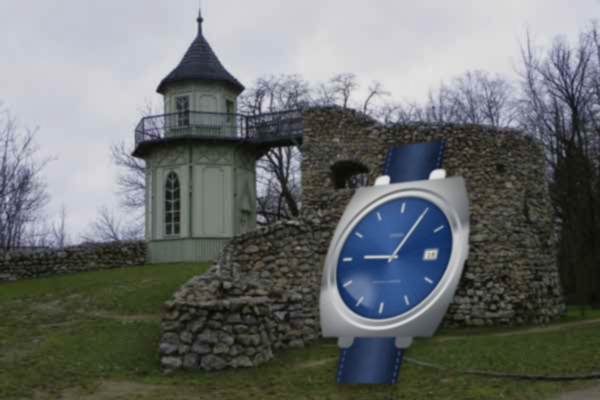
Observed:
9h05
